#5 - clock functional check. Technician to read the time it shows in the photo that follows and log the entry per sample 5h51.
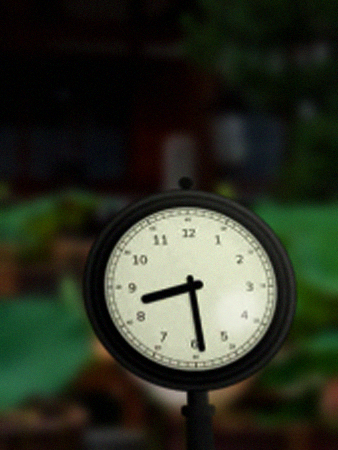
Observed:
8h29
